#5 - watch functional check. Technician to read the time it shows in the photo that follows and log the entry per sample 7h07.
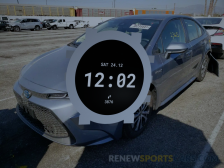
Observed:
12h02
